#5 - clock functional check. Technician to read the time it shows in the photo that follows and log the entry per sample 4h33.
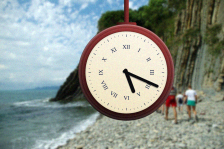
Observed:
5h19
